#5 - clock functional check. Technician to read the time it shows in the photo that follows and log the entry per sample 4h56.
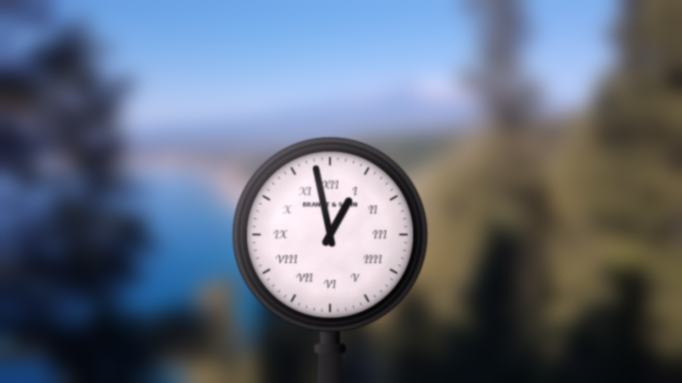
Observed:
12h58
